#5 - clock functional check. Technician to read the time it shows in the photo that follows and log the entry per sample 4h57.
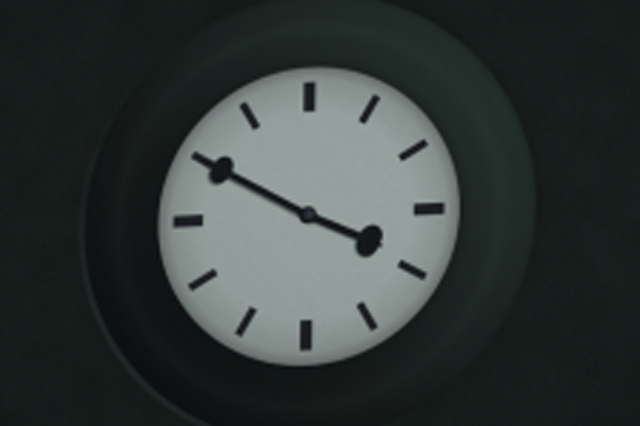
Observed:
3h50
